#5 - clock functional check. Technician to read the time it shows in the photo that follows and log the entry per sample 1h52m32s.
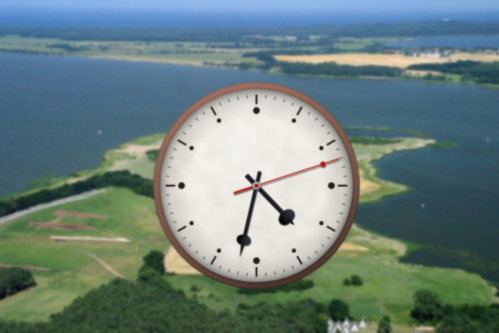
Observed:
4h32m12s
